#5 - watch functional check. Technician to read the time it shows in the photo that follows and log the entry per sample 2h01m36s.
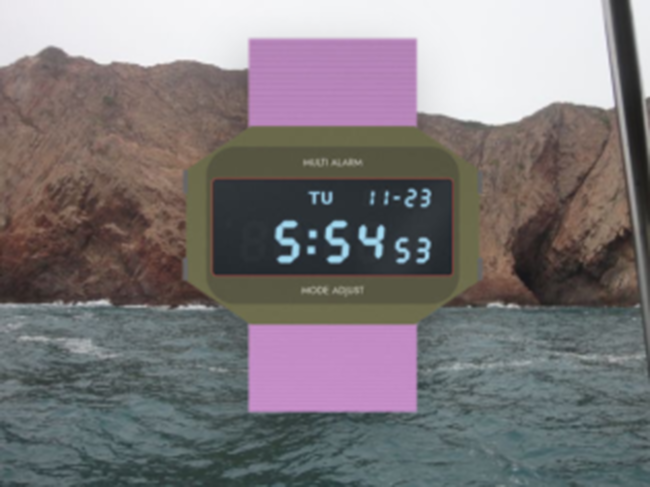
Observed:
5h54m53s
